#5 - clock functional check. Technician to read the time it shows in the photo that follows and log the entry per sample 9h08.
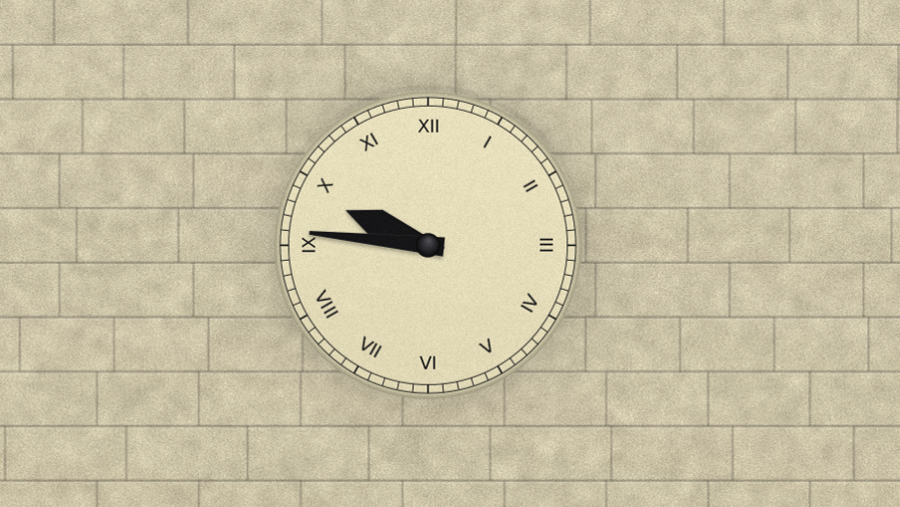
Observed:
9h46
